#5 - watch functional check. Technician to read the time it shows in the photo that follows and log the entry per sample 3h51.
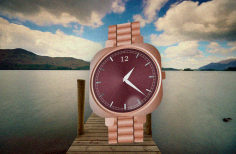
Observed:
1h22
